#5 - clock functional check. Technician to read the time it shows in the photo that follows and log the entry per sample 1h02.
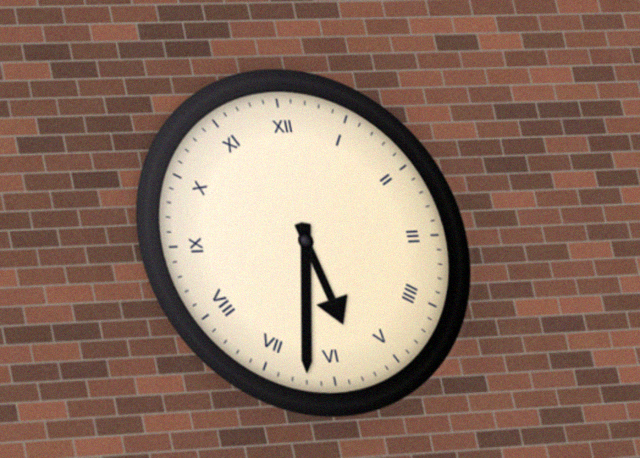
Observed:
5h32
